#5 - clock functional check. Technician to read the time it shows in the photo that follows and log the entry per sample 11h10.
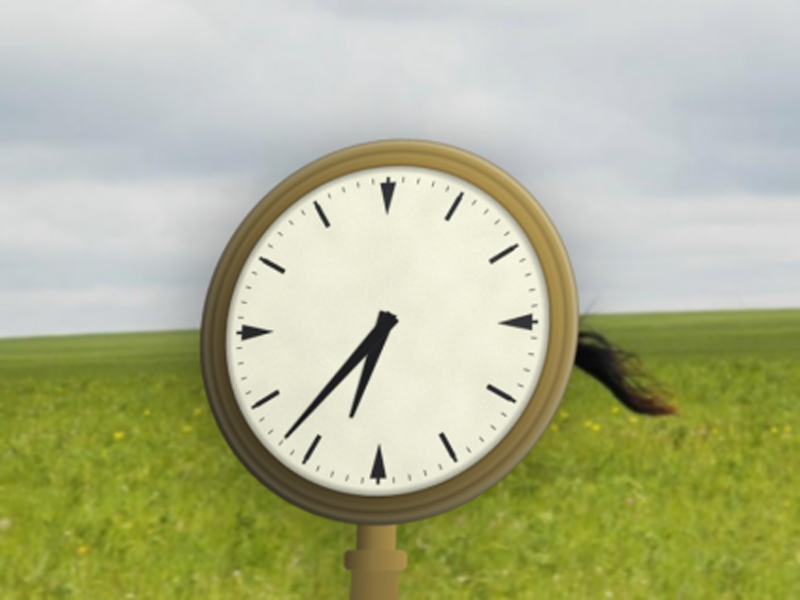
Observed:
6h37
